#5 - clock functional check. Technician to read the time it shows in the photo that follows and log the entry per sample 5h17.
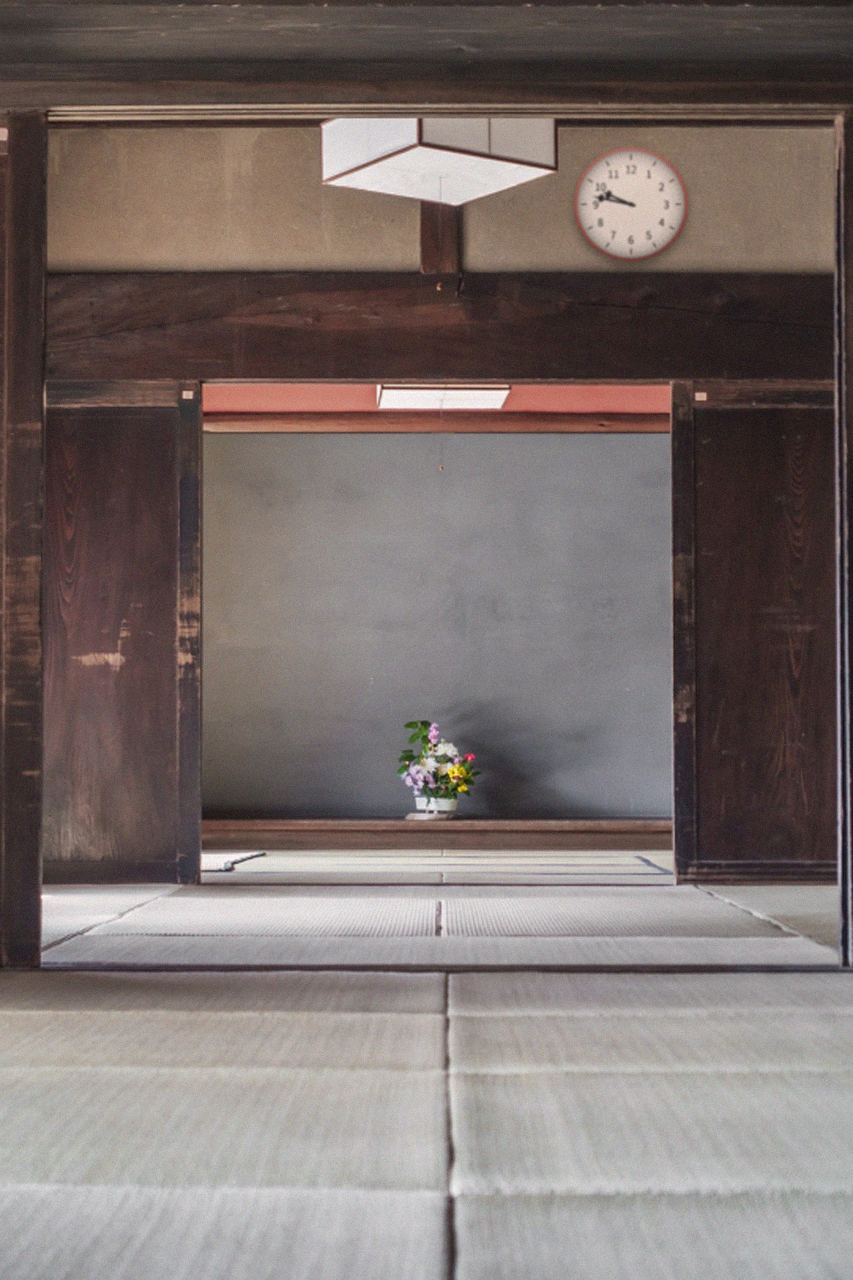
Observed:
9h47
